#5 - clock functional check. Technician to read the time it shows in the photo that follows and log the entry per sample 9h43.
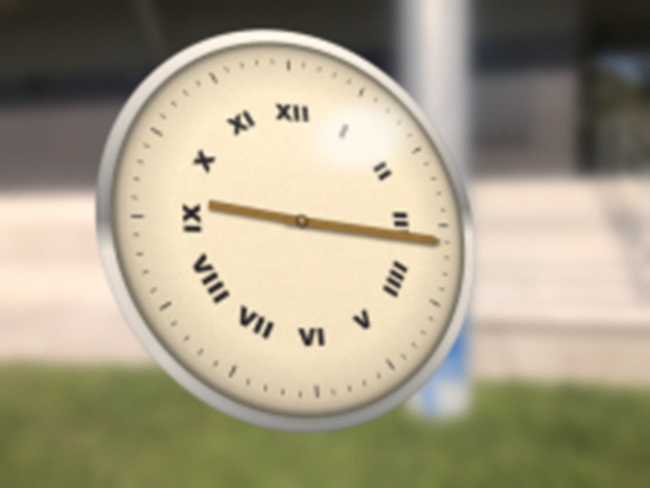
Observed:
9h16
